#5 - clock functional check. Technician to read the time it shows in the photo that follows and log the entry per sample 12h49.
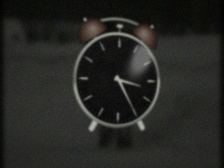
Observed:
3h25
